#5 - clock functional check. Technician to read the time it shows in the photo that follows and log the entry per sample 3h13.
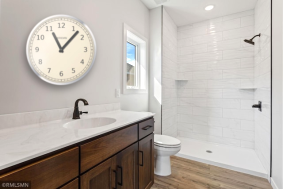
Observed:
11h07
